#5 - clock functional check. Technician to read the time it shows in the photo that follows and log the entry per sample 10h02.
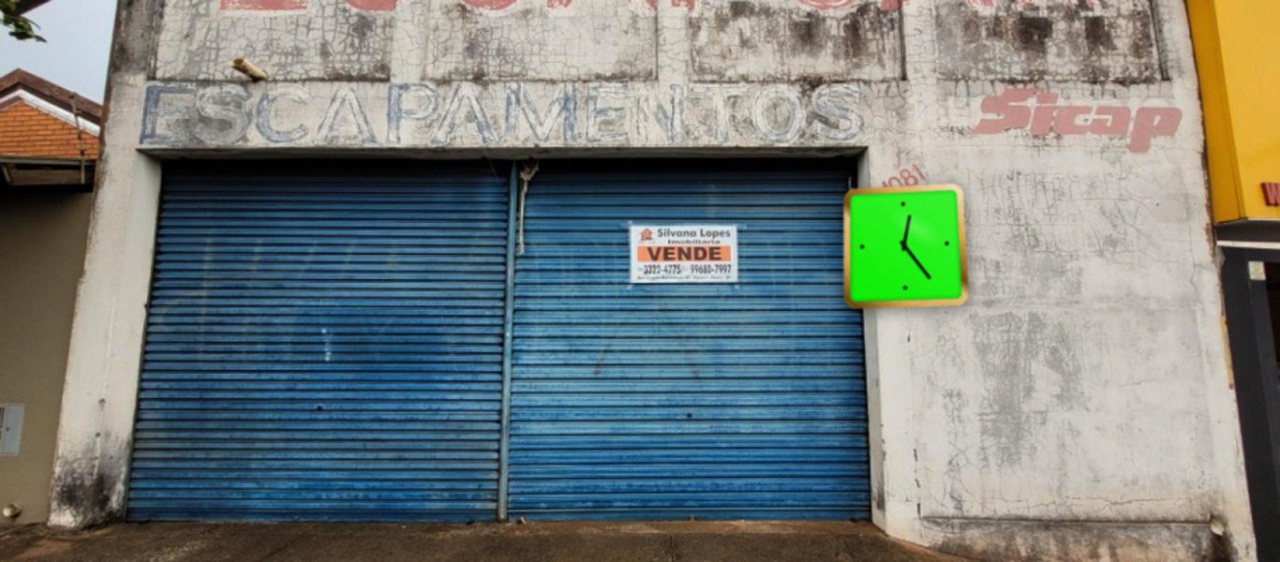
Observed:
12h24
